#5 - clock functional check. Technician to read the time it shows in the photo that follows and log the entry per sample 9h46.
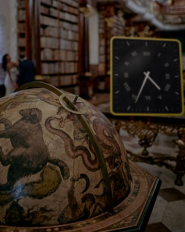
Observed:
4h34
